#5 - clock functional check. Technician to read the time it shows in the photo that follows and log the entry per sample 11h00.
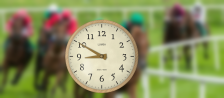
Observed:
8h50
